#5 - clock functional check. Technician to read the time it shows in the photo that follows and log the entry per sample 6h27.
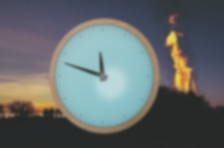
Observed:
11h48
